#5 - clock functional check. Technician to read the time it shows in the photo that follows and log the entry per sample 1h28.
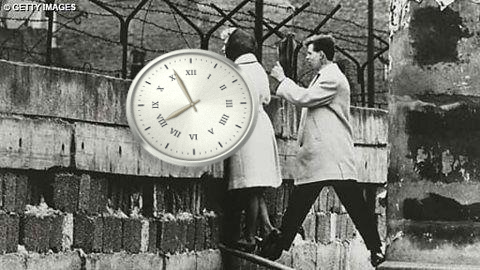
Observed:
7h56
